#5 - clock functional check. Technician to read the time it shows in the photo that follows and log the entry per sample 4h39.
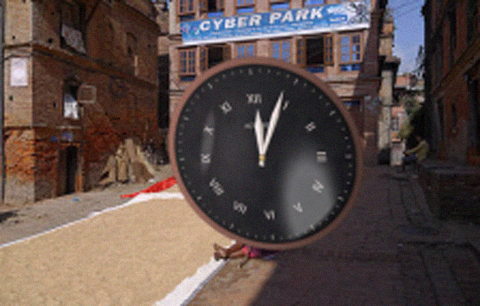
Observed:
12h04
